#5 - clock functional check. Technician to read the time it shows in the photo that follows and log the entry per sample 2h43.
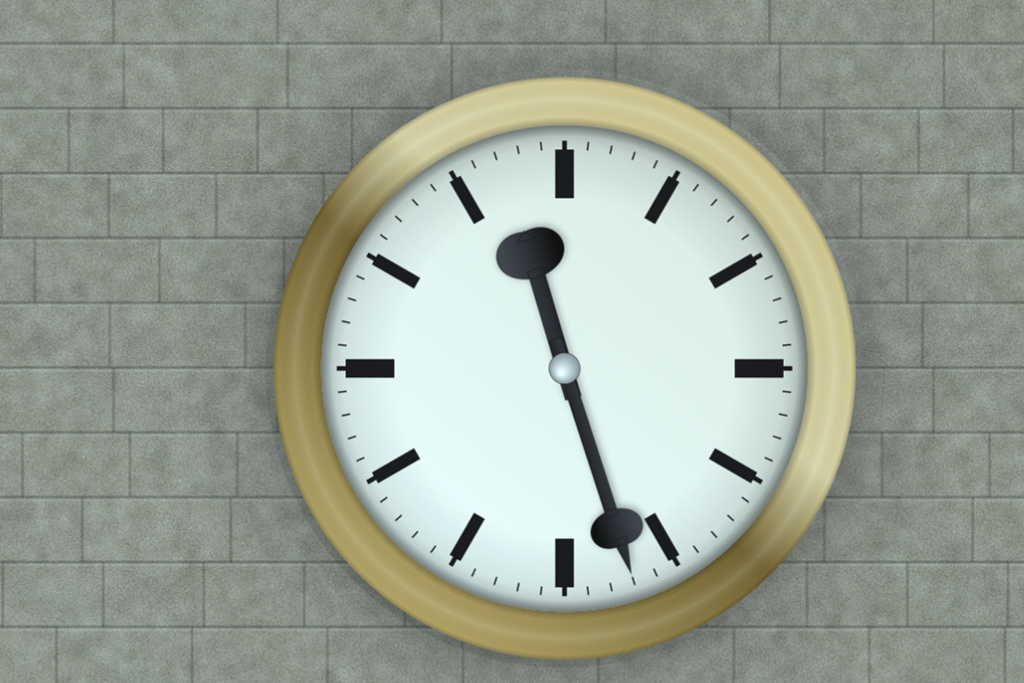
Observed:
11h27
